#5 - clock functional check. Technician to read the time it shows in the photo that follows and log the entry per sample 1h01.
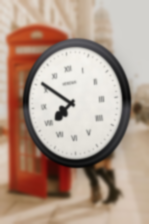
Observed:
7h51
